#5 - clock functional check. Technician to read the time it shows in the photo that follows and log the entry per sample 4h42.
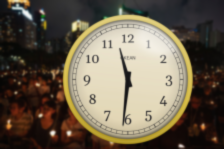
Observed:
11h31
